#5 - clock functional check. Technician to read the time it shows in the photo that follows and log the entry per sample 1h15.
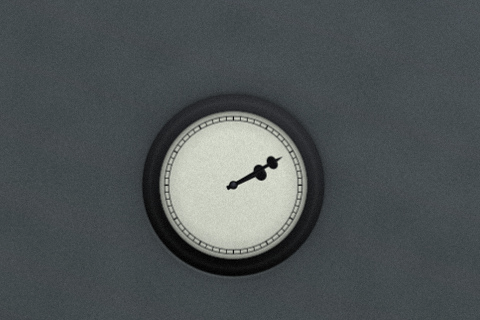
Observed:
2h10
